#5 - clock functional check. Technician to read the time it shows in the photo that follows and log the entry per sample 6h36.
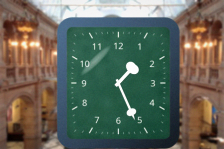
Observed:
1h26
